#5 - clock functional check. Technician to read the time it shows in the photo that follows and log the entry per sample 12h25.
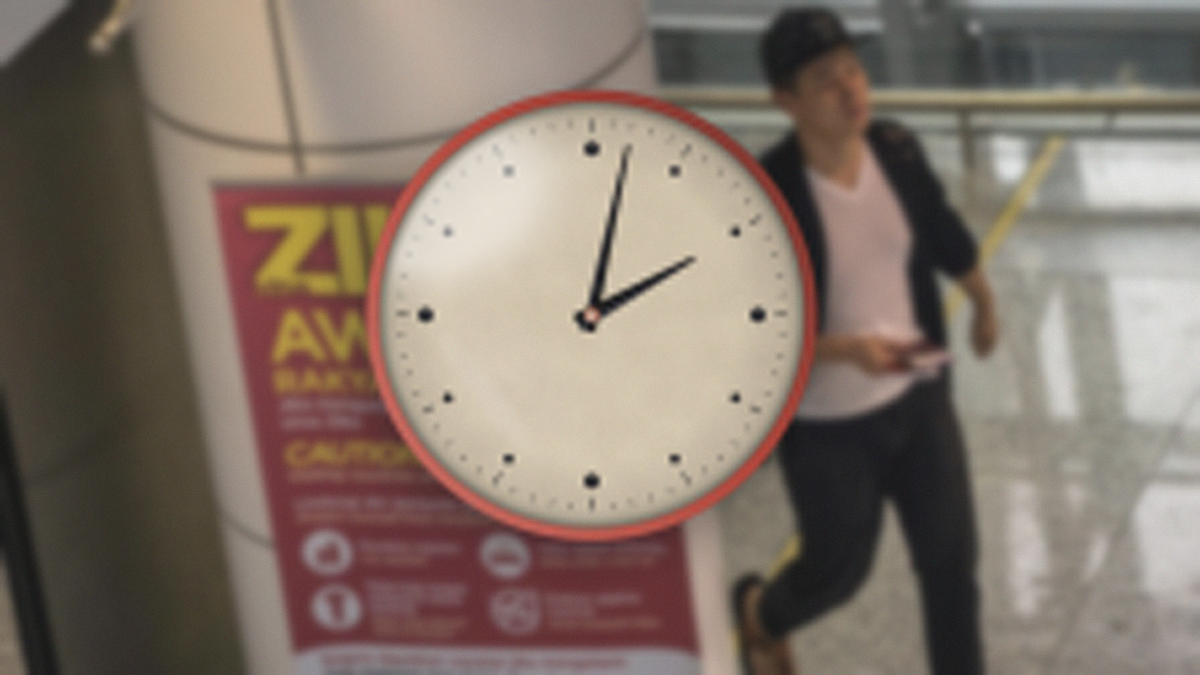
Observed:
2h02
